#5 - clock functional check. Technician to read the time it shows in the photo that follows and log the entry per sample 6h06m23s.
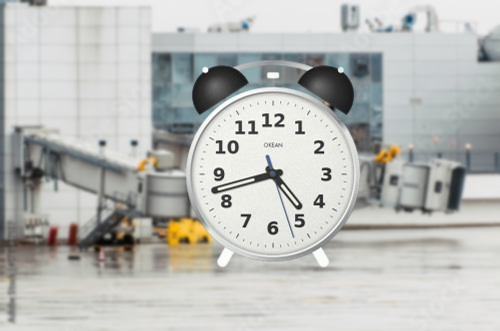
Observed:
4h42m27s
